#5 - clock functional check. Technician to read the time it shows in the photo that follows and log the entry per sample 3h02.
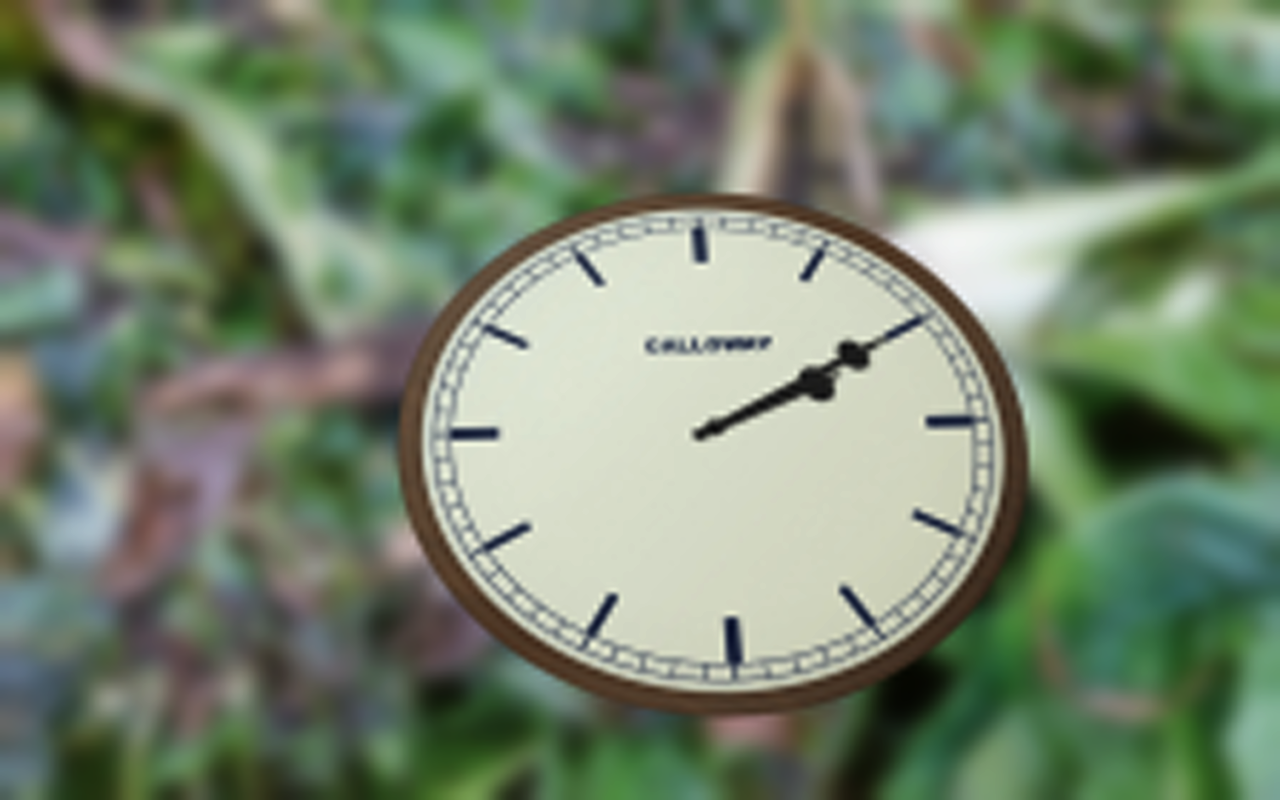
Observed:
2h10
